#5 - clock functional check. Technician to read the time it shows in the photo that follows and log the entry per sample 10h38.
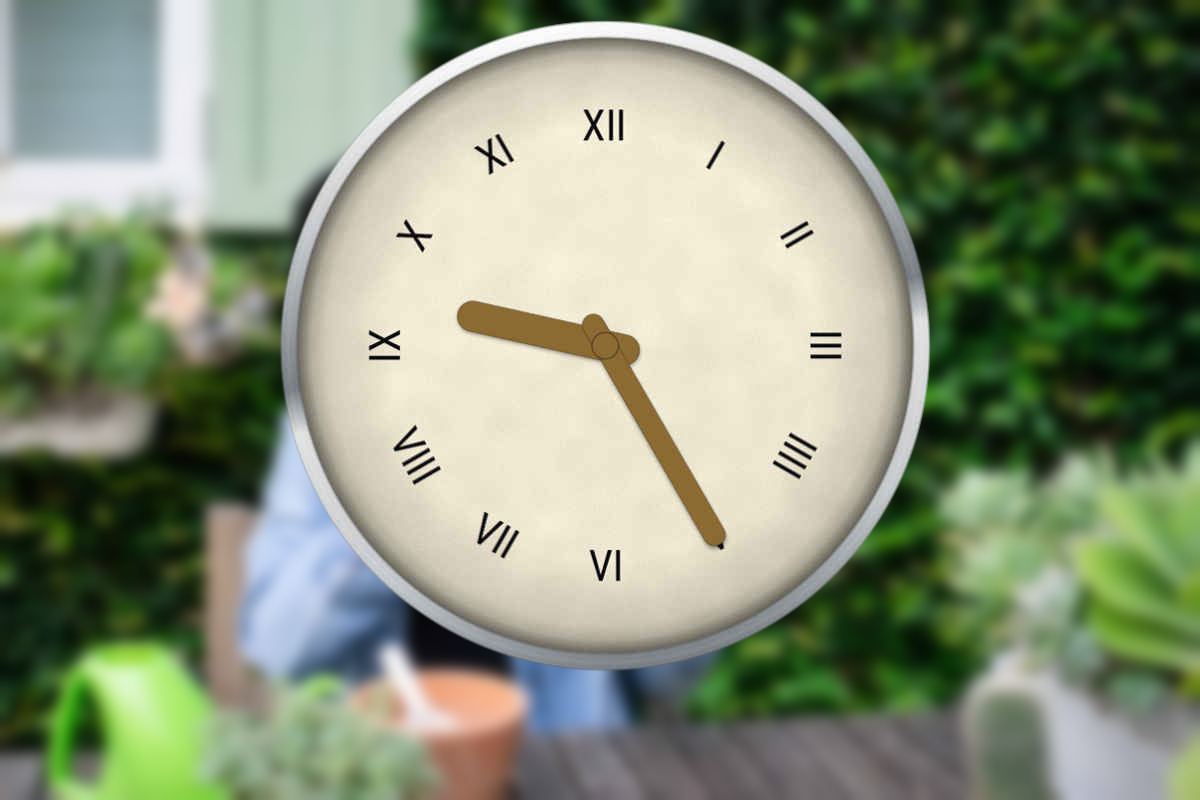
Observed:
9h25
